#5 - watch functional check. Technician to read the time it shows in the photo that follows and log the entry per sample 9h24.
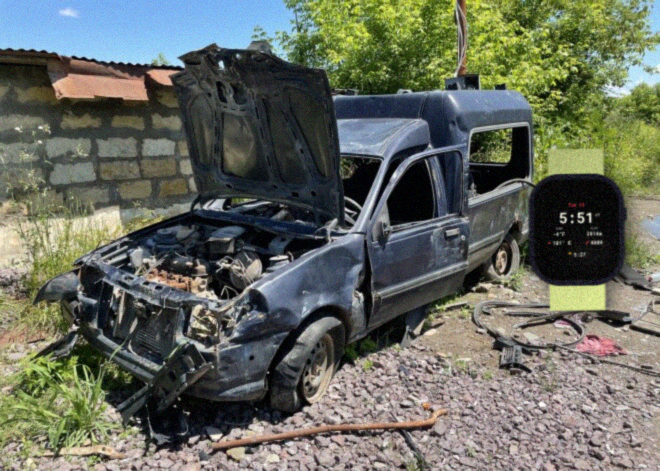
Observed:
5h51
